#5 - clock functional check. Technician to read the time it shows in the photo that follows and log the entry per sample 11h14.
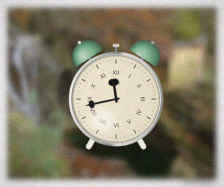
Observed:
11h43
